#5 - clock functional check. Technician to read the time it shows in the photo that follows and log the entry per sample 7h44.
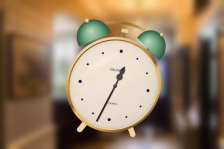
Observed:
12h33
